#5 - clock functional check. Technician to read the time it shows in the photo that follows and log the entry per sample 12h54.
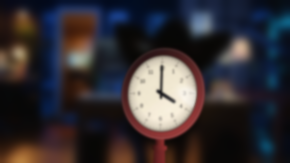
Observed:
4h00
